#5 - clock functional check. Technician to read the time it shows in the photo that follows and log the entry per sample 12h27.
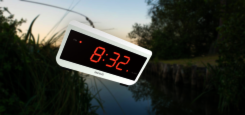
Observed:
8h32
